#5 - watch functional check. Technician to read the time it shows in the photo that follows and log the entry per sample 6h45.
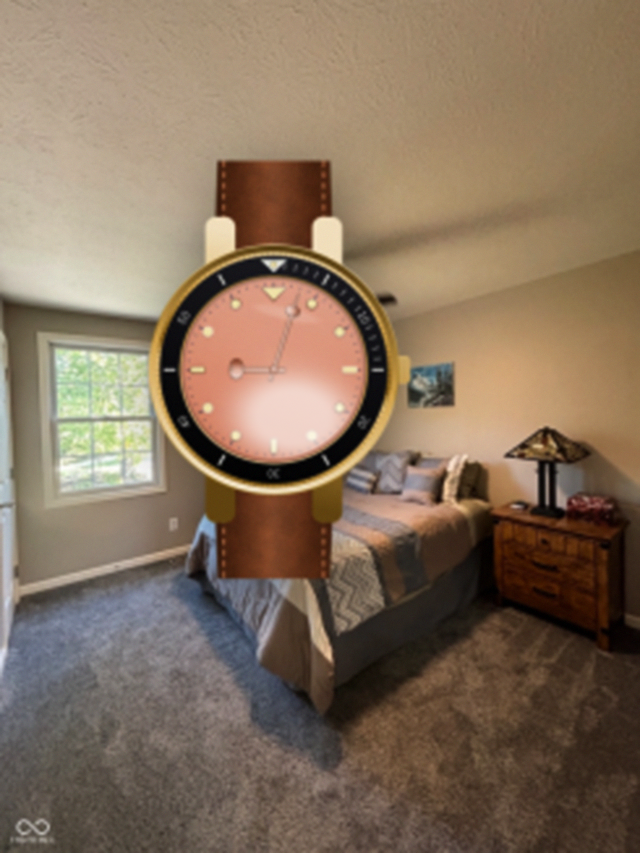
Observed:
9h03
